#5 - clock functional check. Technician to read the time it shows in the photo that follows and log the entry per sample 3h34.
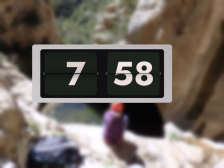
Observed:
7h58
